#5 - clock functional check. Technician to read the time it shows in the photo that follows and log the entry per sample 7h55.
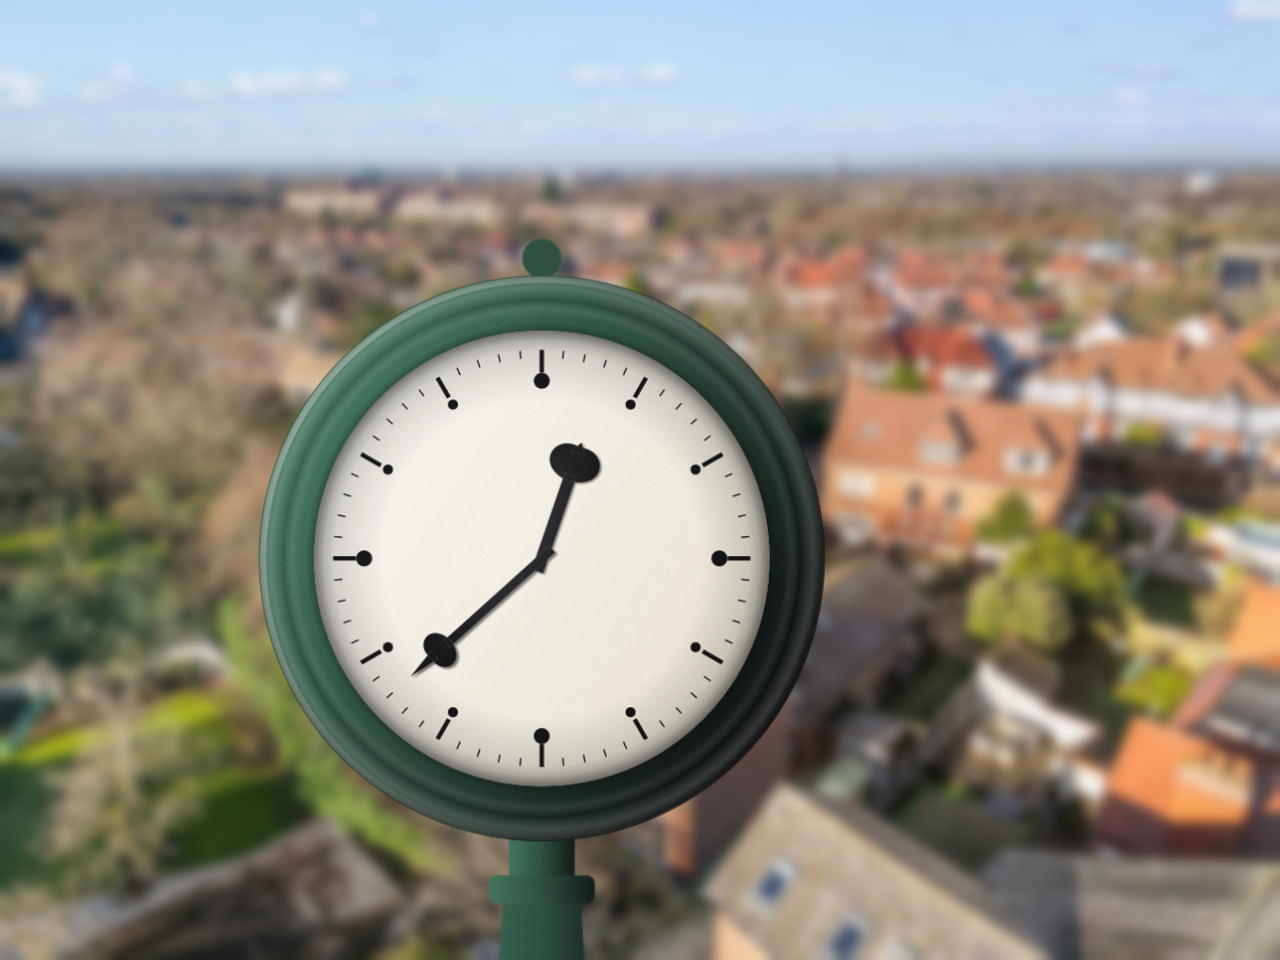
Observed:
12h38
